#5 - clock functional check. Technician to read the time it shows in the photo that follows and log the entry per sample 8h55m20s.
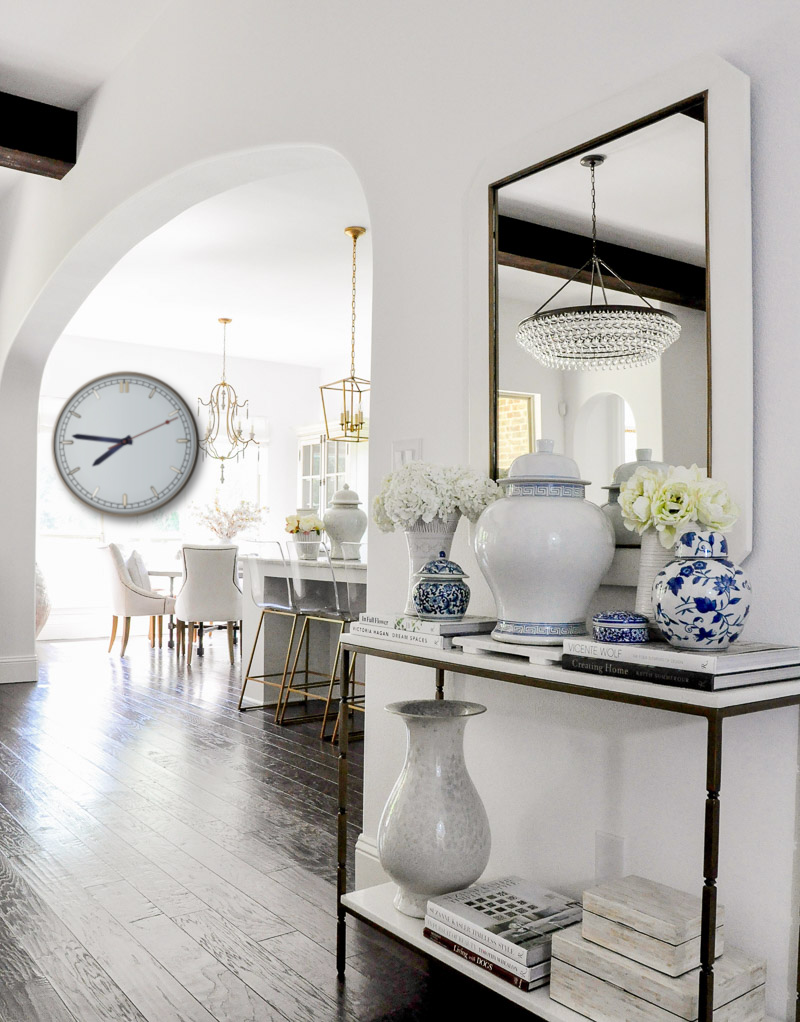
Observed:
7h46m11s
